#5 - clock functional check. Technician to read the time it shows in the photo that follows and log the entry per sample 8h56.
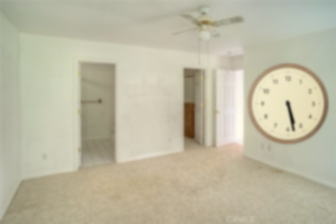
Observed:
5h28
